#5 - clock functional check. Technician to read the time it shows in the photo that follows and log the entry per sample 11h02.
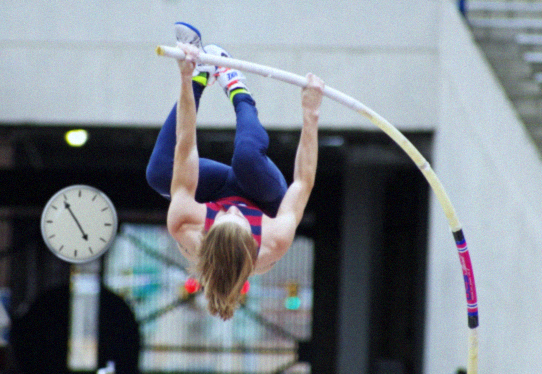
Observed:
4h54
